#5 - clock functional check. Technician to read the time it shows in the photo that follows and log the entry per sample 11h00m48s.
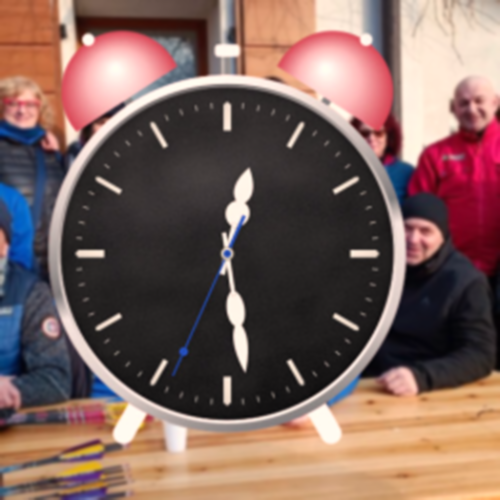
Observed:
12h28m34s
